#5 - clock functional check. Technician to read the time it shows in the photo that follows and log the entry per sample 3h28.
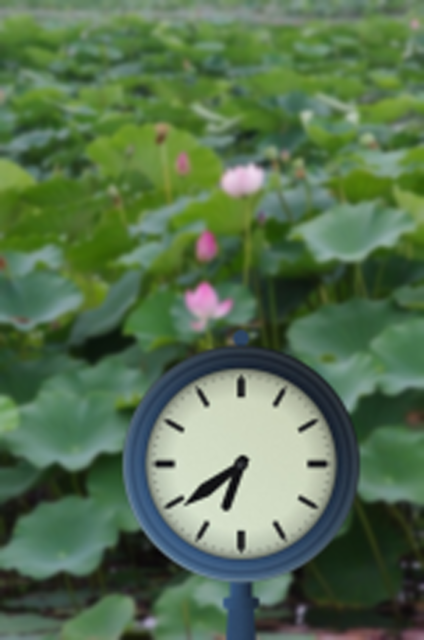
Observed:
6h39
